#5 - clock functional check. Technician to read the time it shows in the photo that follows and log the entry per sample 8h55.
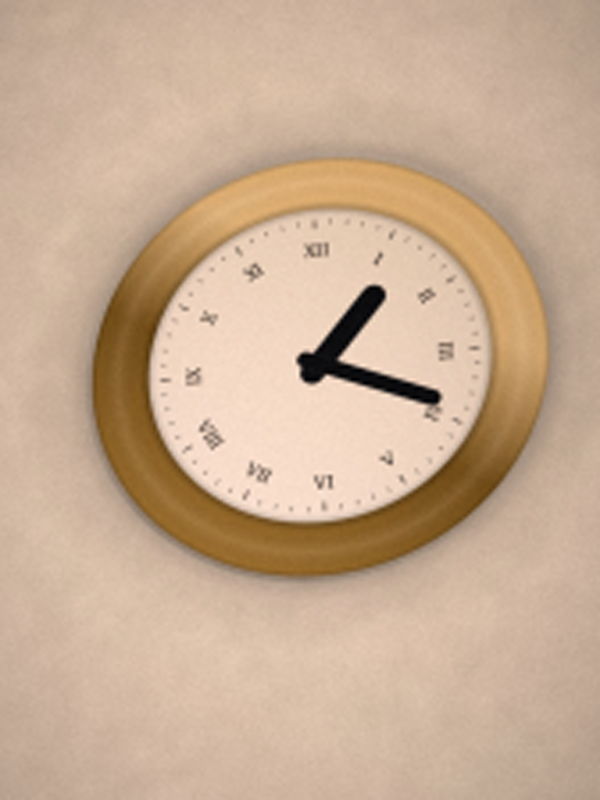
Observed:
1h19
